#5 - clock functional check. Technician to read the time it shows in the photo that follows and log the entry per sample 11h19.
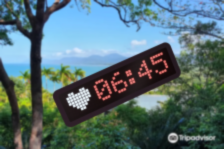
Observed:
6h45
